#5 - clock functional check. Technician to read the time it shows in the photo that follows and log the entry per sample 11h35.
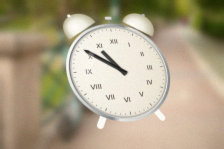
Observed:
10h51
